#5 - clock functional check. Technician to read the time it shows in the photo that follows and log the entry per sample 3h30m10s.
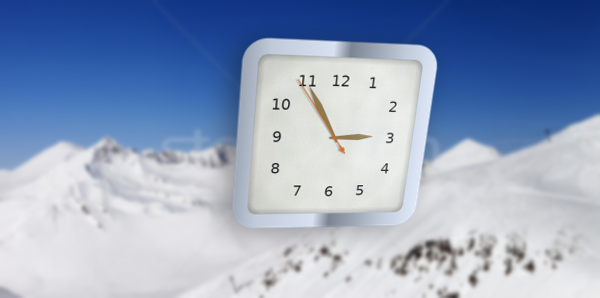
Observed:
2h54m54s
